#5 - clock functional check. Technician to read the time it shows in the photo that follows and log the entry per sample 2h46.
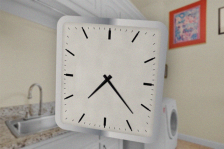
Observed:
7h23
